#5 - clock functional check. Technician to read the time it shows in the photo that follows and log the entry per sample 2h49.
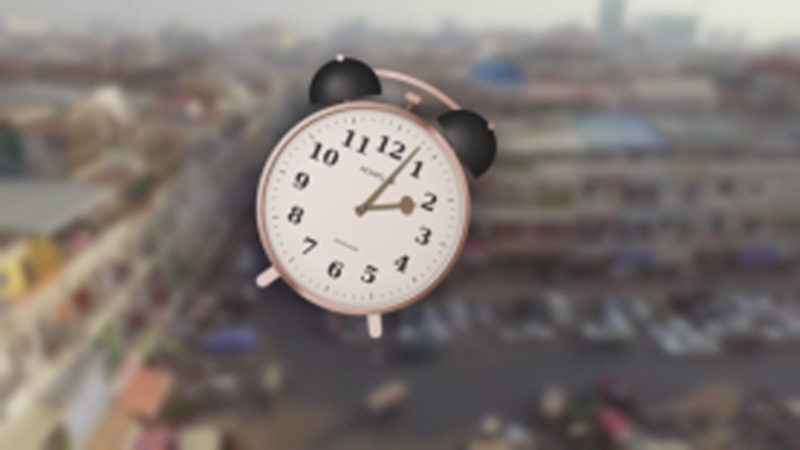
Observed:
2h03
